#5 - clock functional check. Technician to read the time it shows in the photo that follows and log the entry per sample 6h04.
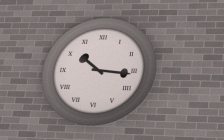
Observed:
10h16
